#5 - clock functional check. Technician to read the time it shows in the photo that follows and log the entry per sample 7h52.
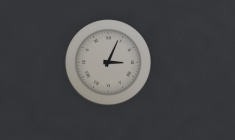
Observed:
3h04
